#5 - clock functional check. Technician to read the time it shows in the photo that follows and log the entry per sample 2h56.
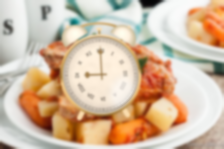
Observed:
9h00
